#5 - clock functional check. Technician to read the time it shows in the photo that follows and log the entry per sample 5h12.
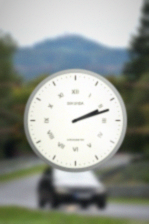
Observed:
2h12
